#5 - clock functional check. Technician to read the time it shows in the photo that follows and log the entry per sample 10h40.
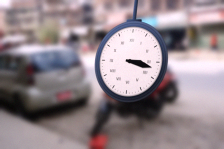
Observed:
3h17
